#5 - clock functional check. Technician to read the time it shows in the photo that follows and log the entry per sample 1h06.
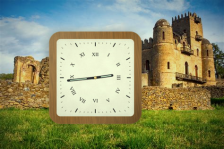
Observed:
2h44
